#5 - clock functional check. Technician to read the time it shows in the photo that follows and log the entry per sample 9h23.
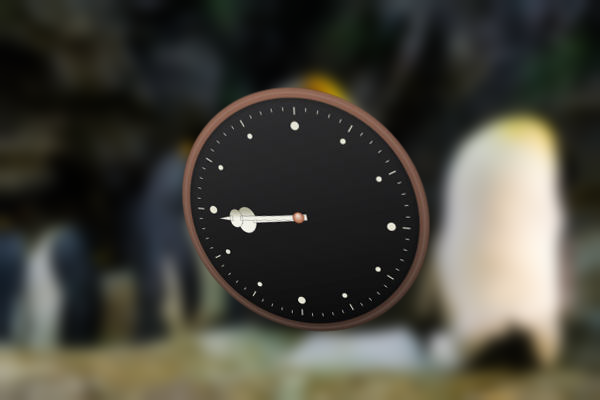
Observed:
8h44
